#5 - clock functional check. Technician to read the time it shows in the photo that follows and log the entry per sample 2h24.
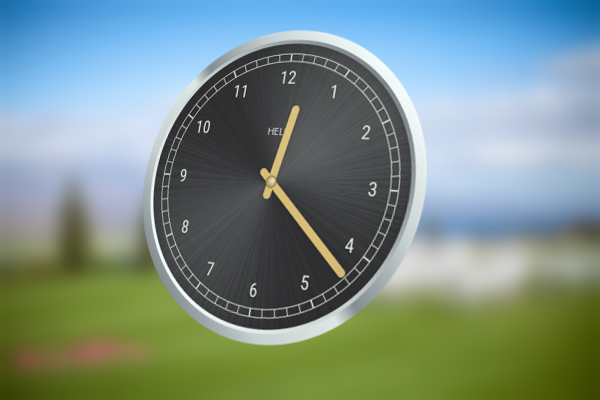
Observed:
12h22
